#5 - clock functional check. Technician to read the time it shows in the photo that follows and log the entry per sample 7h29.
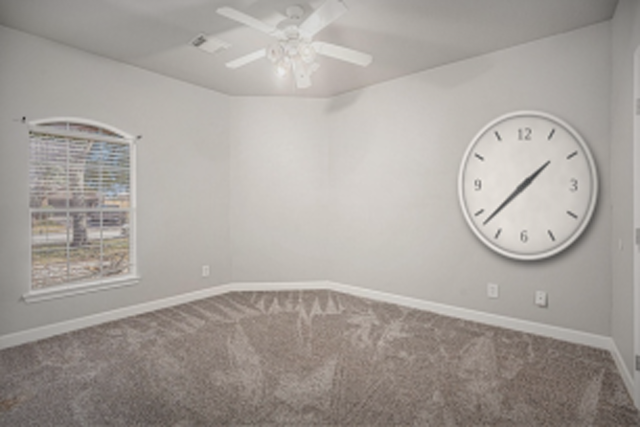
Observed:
1h38
